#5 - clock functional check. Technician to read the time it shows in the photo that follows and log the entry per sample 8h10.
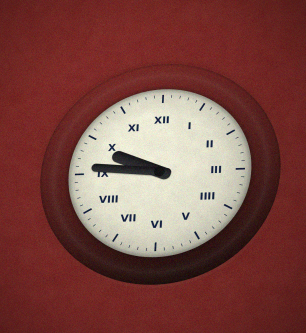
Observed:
9h46
